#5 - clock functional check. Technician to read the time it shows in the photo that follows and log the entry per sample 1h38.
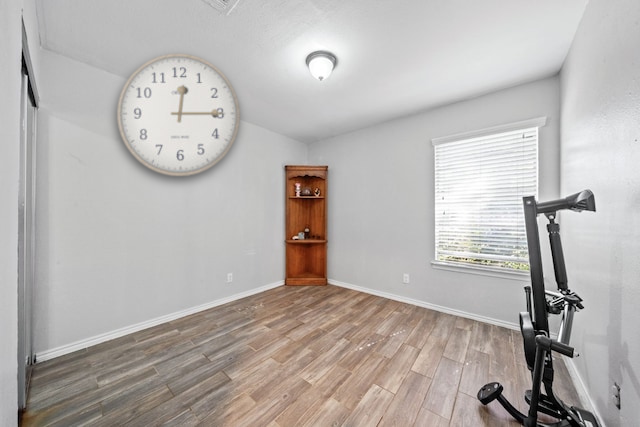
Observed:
12h15
